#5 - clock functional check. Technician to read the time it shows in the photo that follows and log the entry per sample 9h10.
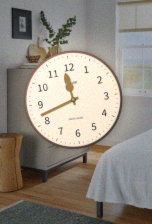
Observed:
11h42
